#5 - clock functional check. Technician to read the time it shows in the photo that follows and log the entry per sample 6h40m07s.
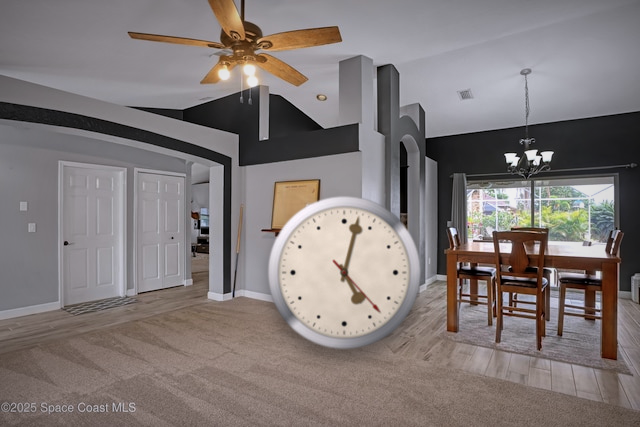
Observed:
5h02m23s
